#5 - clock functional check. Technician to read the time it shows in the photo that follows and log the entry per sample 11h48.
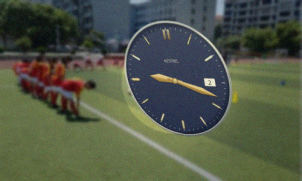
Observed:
9h18
